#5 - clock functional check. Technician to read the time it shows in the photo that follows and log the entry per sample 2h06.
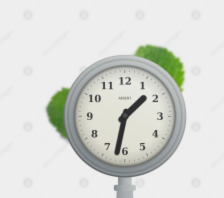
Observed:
1h32
